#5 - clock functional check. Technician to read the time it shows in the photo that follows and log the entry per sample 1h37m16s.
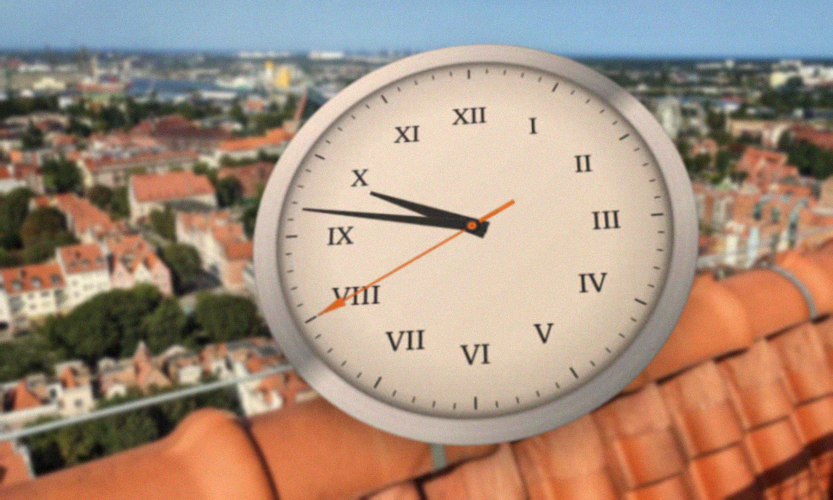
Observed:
9h46m40s
